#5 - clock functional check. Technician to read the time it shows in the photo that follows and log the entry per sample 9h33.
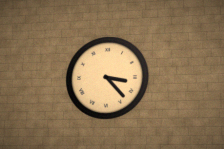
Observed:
3h23
